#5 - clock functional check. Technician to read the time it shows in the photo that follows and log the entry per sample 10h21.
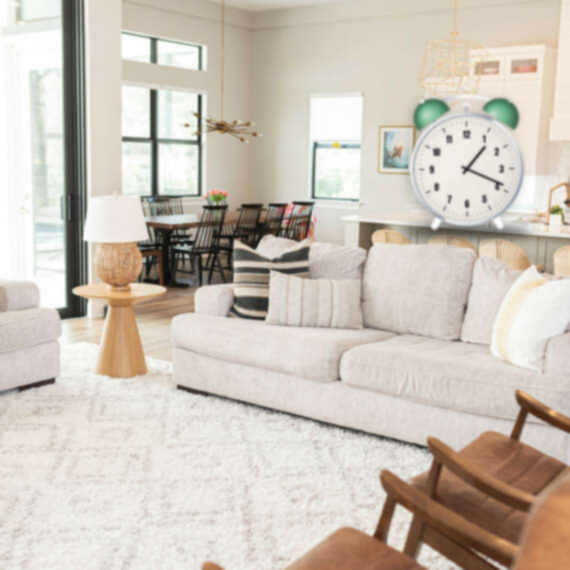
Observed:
1h19
